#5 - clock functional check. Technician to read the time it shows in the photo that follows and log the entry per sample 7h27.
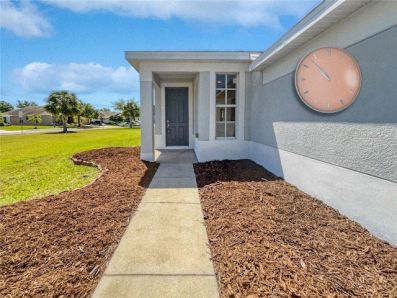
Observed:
10h53
